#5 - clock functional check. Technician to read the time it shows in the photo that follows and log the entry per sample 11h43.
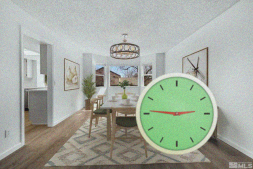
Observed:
2h46
